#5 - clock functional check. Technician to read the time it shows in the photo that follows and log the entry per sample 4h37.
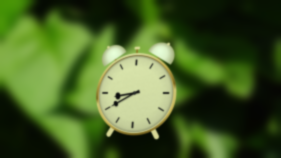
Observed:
8h40
